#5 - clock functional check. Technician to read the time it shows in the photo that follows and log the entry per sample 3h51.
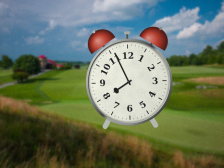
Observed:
7h56
